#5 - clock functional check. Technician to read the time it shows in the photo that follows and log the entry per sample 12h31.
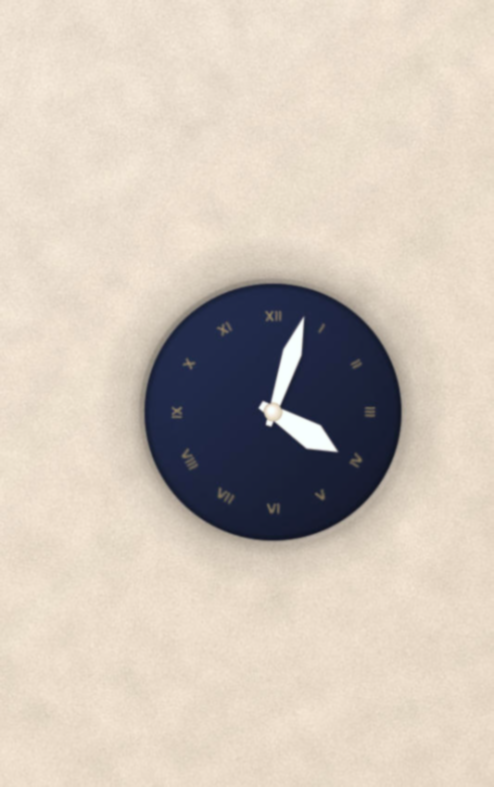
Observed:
4h03
